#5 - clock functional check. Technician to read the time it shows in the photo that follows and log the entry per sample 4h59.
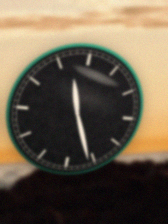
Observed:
11h26
